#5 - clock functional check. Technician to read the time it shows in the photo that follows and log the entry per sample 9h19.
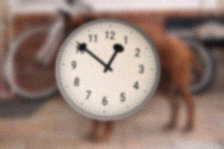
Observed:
12h51
